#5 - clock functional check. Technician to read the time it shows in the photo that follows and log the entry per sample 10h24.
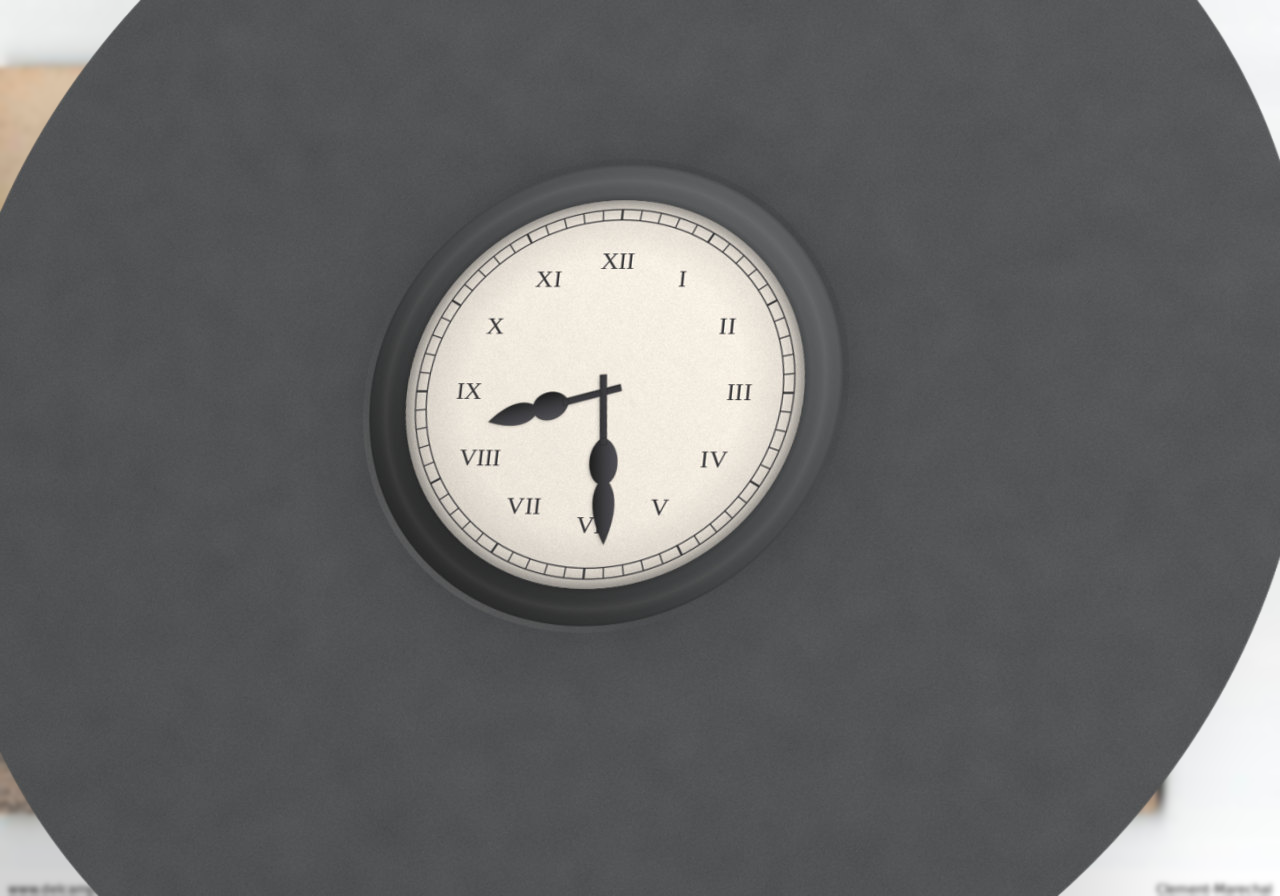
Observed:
8h29
